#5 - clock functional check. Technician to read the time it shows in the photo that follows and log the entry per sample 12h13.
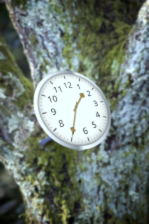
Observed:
1h35
